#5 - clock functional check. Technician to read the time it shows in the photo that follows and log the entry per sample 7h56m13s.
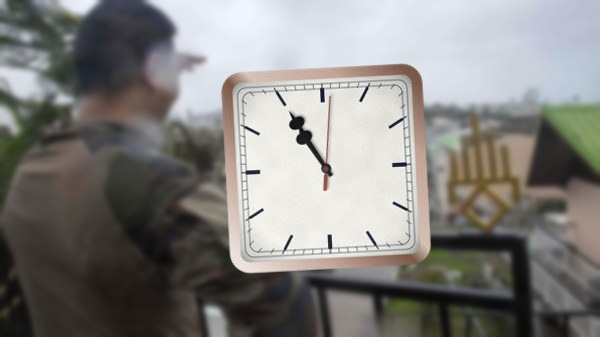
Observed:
10h55m01s
